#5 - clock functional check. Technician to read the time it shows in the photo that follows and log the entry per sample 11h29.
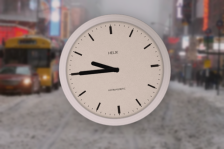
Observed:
9h45
